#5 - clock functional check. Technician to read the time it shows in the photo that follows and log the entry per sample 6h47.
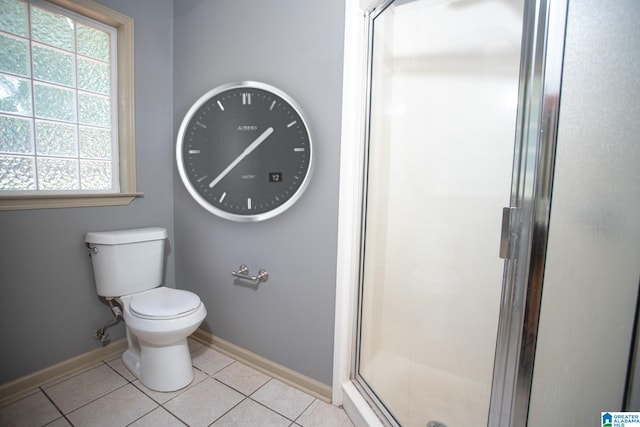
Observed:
1h38
